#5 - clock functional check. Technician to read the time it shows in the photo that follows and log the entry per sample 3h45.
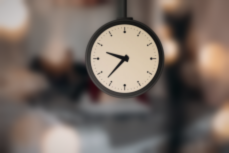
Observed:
9h37
